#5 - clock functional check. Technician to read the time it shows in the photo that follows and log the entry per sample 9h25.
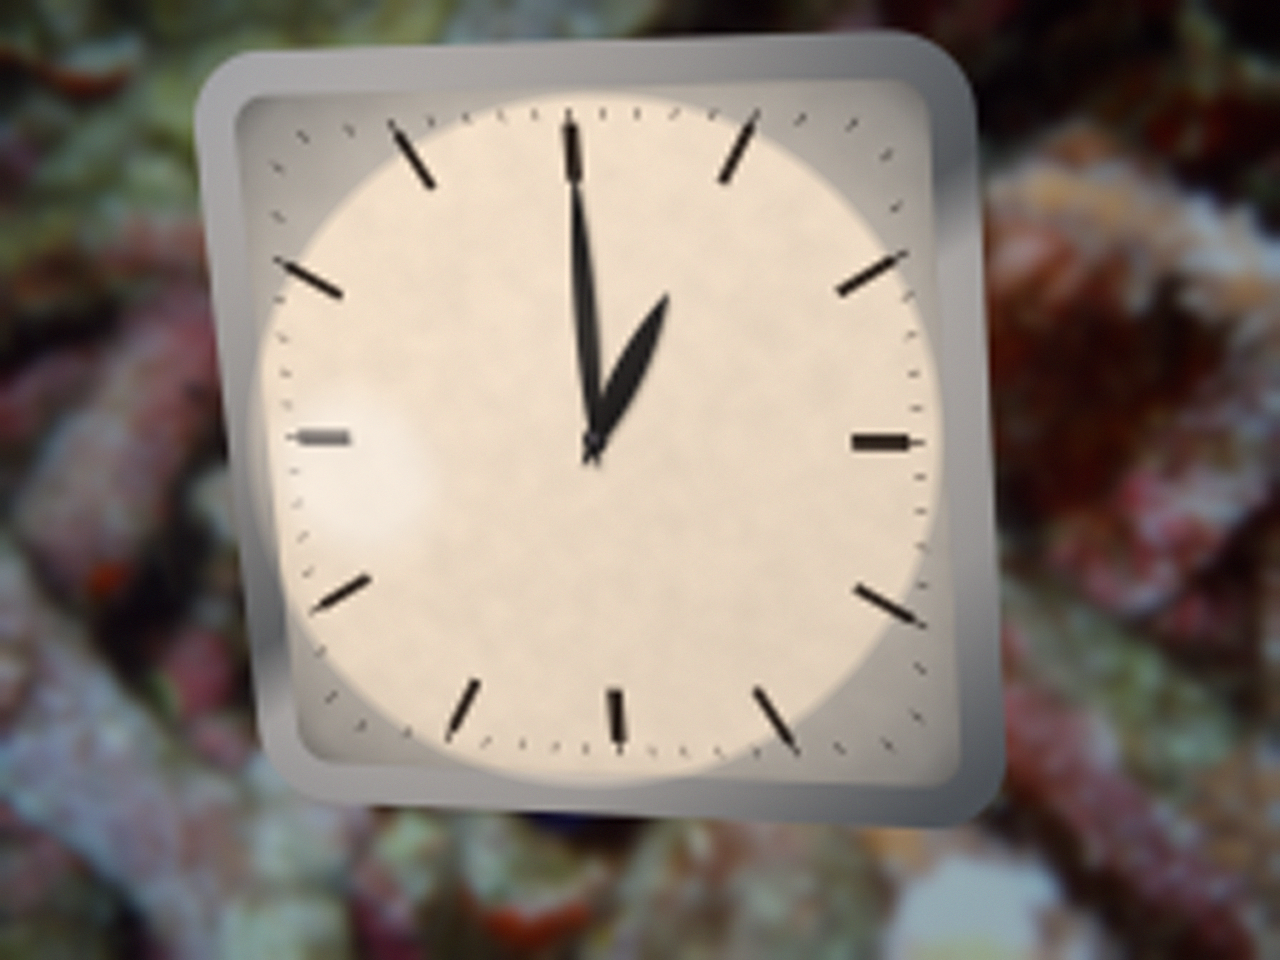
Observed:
1h00
